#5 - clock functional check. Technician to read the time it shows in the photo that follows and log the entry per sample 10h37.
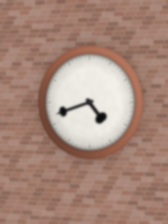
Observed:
4h42
